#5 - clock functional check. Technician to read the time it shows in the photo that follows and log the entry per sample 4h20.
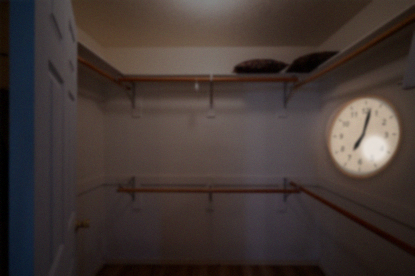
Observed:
7h02
